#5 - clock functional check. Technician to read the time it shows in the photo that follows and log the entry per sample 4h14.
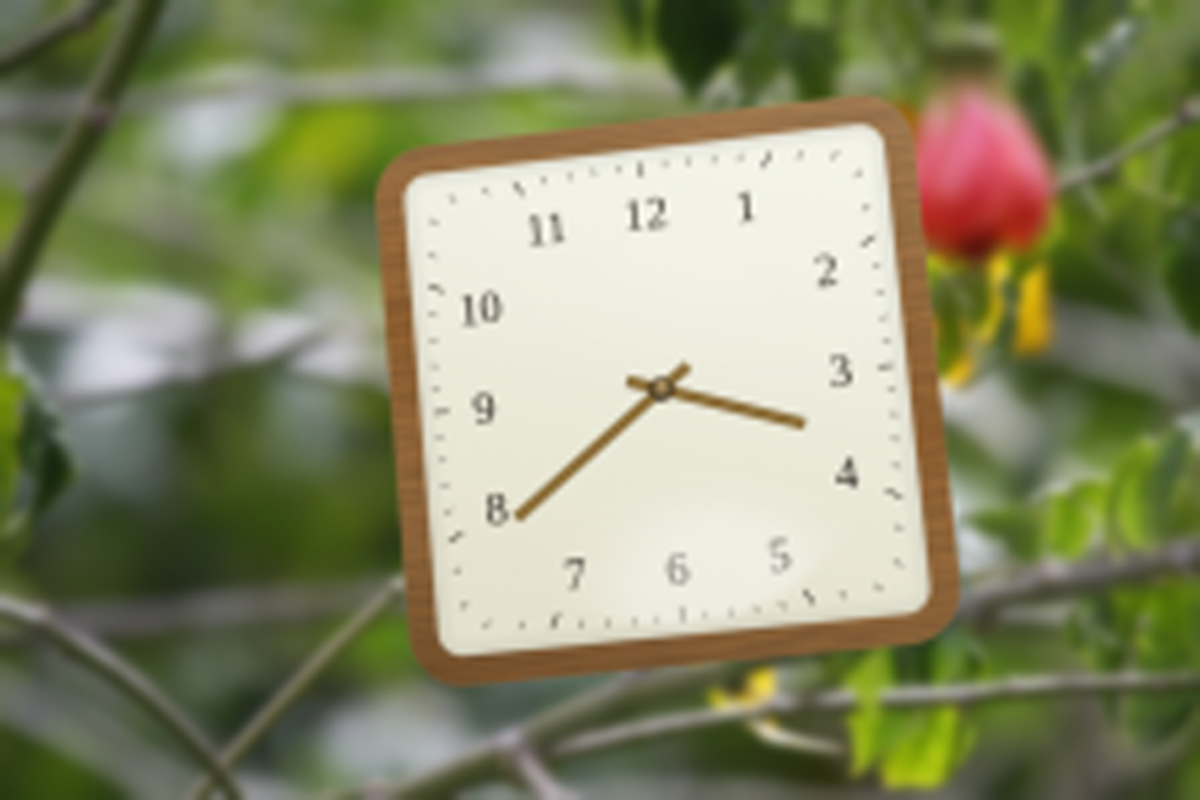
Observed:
3h39
